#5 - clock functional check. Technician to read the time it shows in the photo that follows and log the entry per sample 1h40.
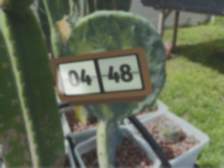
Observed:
4h48
